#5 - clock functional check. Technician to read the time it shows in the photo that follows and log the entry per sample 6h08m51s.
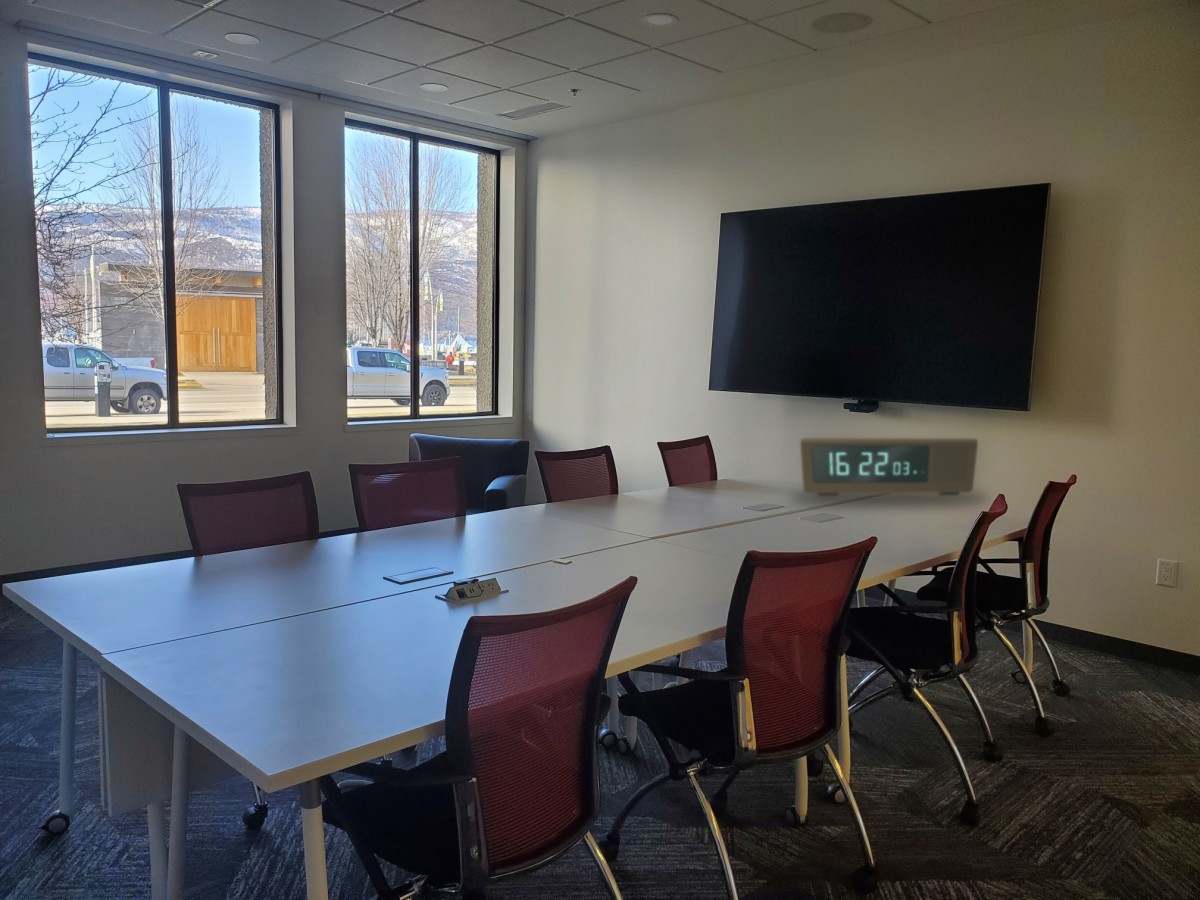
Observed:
16h22m03s
